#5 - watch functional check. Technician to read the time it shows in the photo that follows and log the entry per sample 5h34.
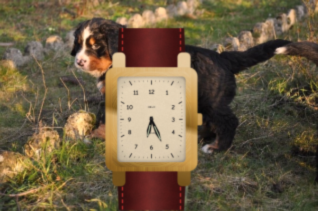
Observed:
6h26
